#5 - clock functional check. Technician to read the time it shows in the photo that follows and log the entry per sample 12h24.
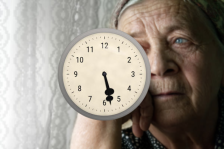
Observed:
5h28
